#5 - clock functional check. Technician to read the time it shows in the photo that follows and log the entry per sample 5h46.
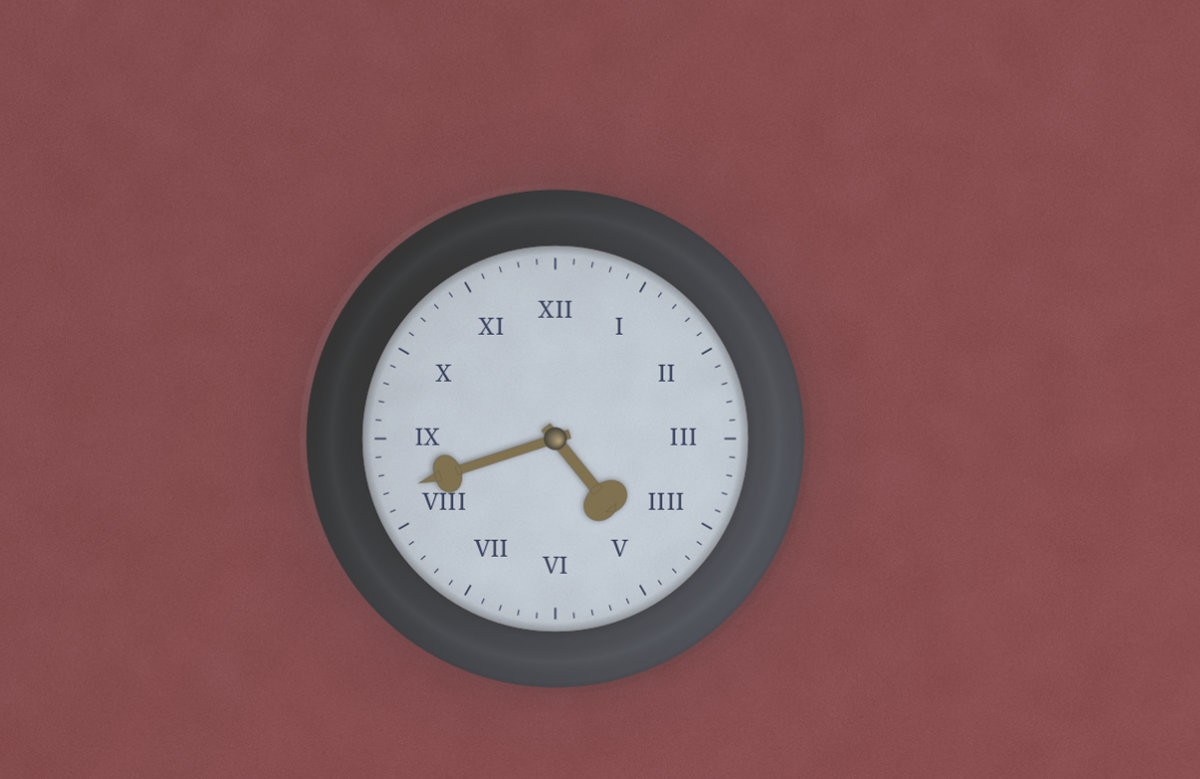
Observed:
4h42
